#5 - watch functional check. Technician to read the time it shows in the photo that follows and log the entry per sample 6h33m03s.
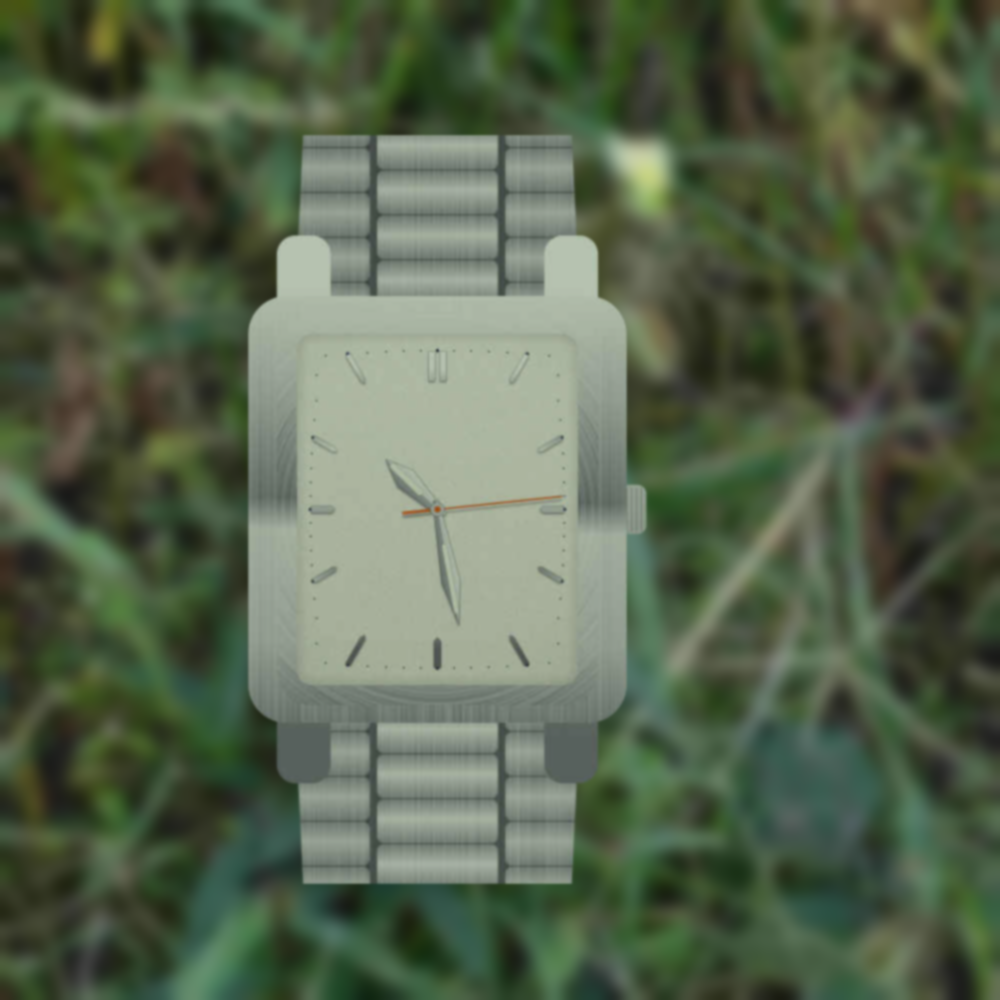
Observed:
10h28m14s
